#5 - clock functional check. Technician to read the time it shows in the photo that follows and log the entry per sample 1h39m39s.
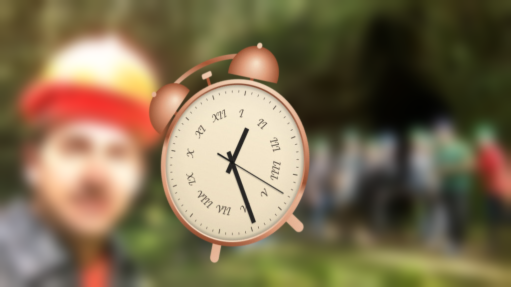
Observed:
1h29m23s
